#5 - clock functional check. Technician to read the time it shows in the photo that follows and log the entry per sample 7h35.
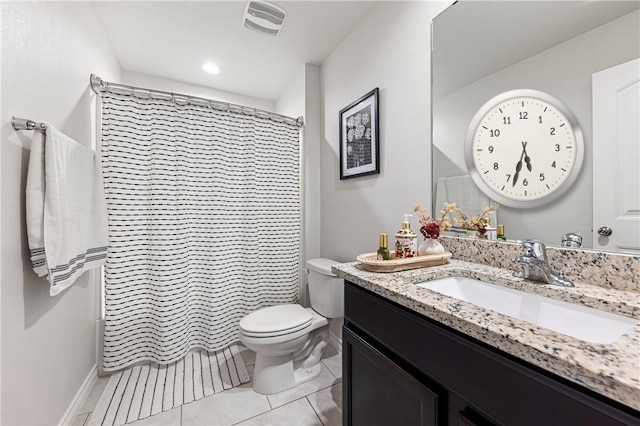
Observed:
5h33
